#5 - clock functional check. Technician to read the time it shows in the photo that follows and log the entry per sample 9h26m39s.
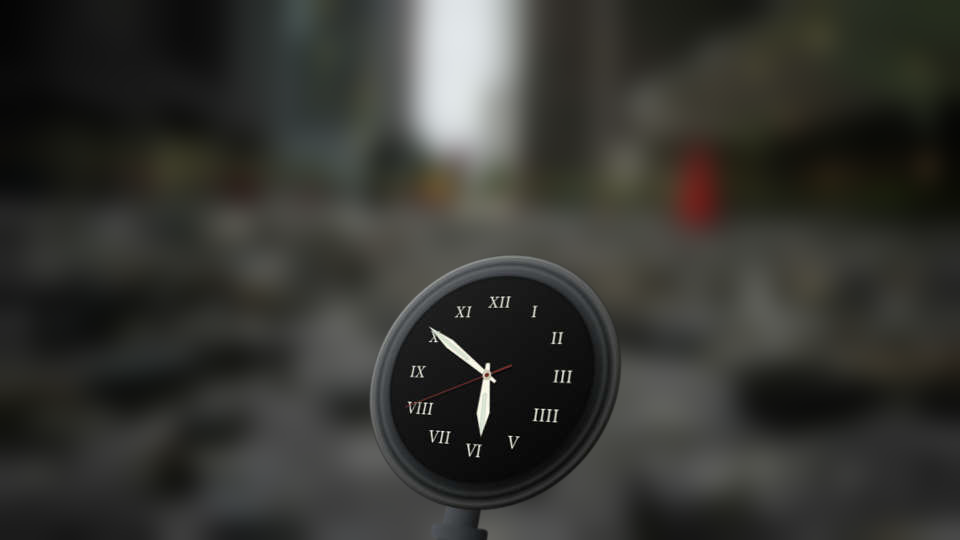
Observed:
5h50m41s
